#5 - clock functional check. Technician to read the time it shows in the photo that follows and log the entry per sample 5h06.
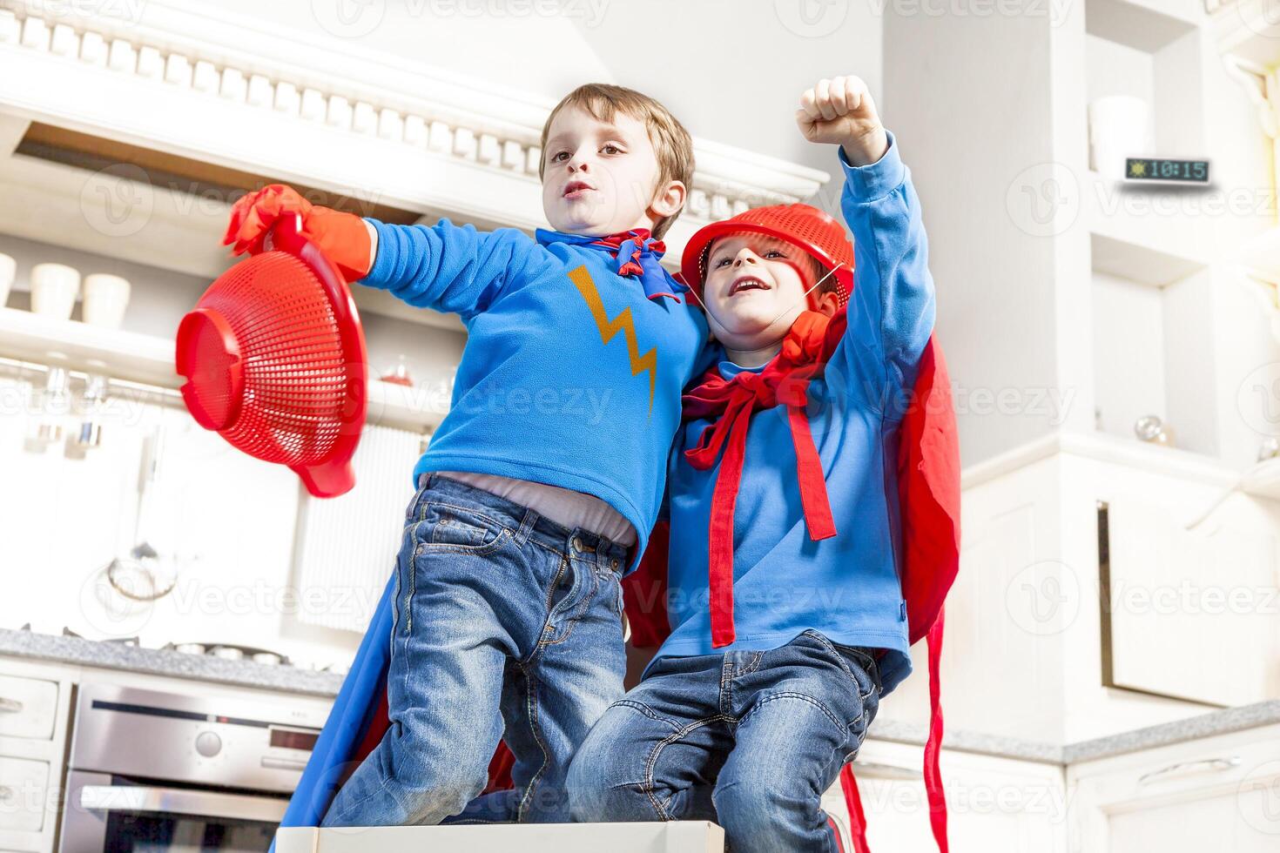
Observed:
10h15
